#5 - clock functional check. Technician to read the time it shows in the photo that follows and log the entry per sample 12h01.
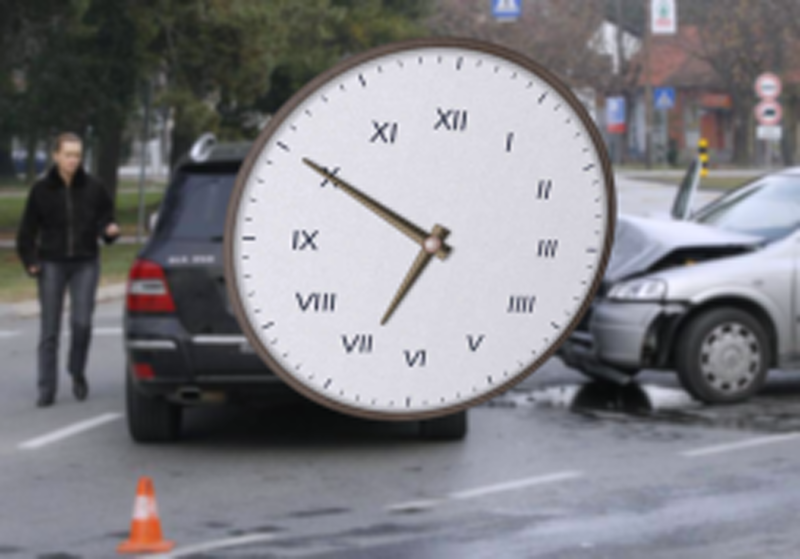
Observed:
6h50
